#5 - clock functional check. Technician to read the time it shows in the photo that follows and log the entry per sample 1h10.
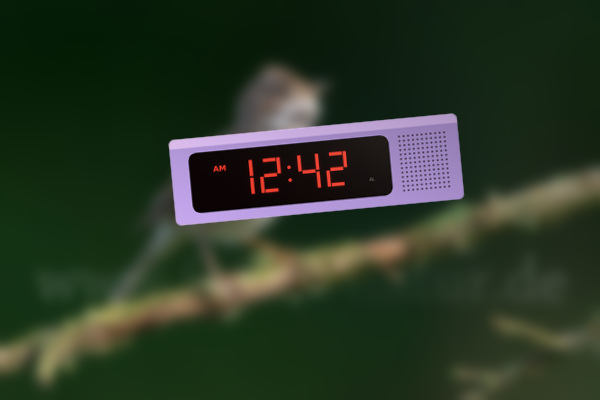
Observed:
12h42
